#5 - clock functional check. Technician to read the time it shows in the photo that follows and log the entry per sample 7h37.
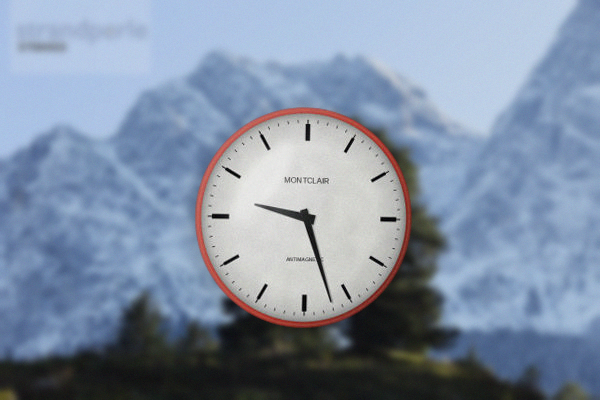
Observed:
9h27
